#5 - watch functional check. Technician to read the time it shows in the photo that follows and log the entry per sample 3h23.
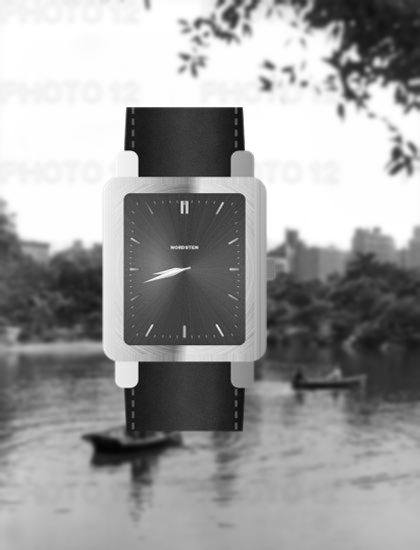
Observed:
8h42
